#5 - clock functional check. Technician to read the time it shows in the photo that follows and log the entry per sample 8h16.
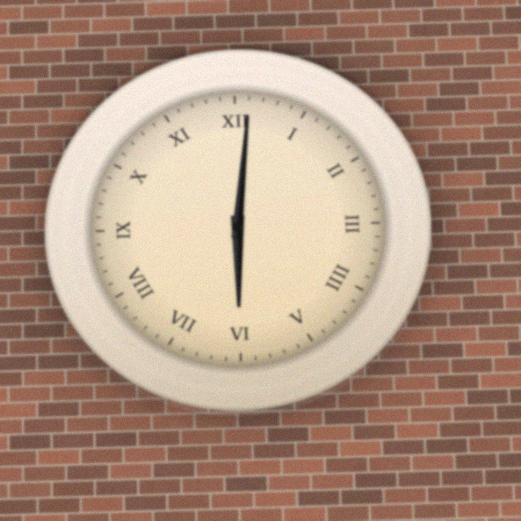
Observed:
6h01
